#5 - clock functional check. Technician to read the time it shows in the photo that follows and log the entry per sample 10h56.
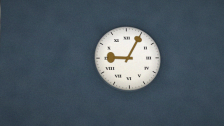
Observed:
9h05
